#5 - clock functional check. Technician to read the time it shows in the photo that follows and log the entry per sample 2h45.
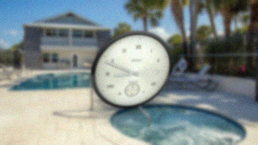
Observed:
8h49
